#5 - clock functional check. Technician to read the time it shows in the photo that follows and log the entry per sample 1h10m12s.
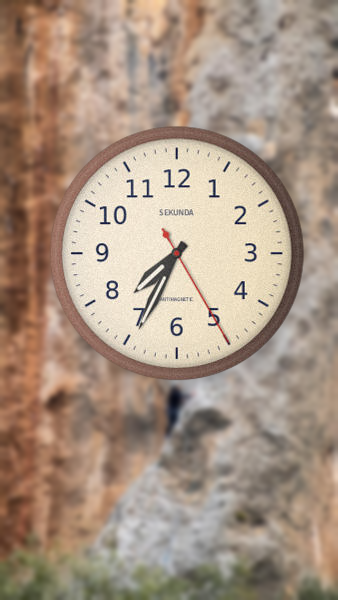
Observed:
7h34m25s
